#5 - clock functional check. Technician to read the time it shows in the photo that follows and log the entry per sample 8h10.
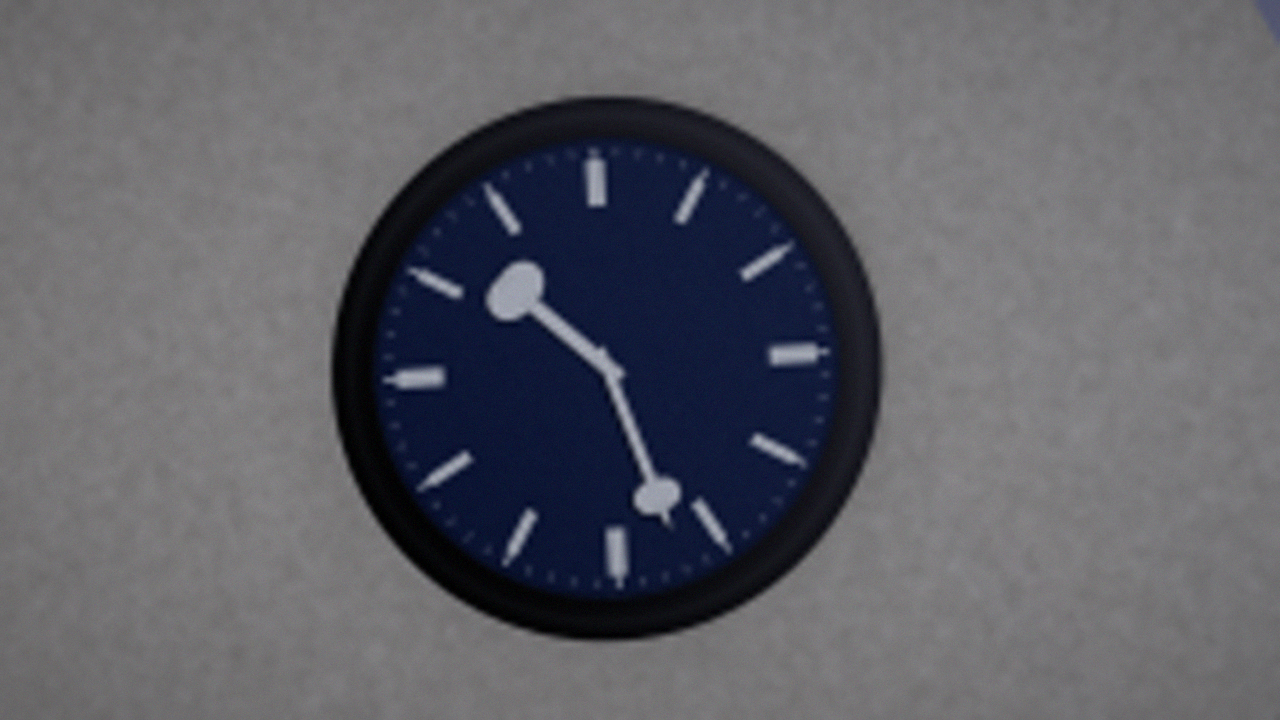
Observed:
10h27
